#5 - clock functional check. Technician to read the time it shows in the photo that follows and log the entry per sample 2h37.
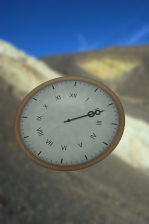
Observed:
2h11
